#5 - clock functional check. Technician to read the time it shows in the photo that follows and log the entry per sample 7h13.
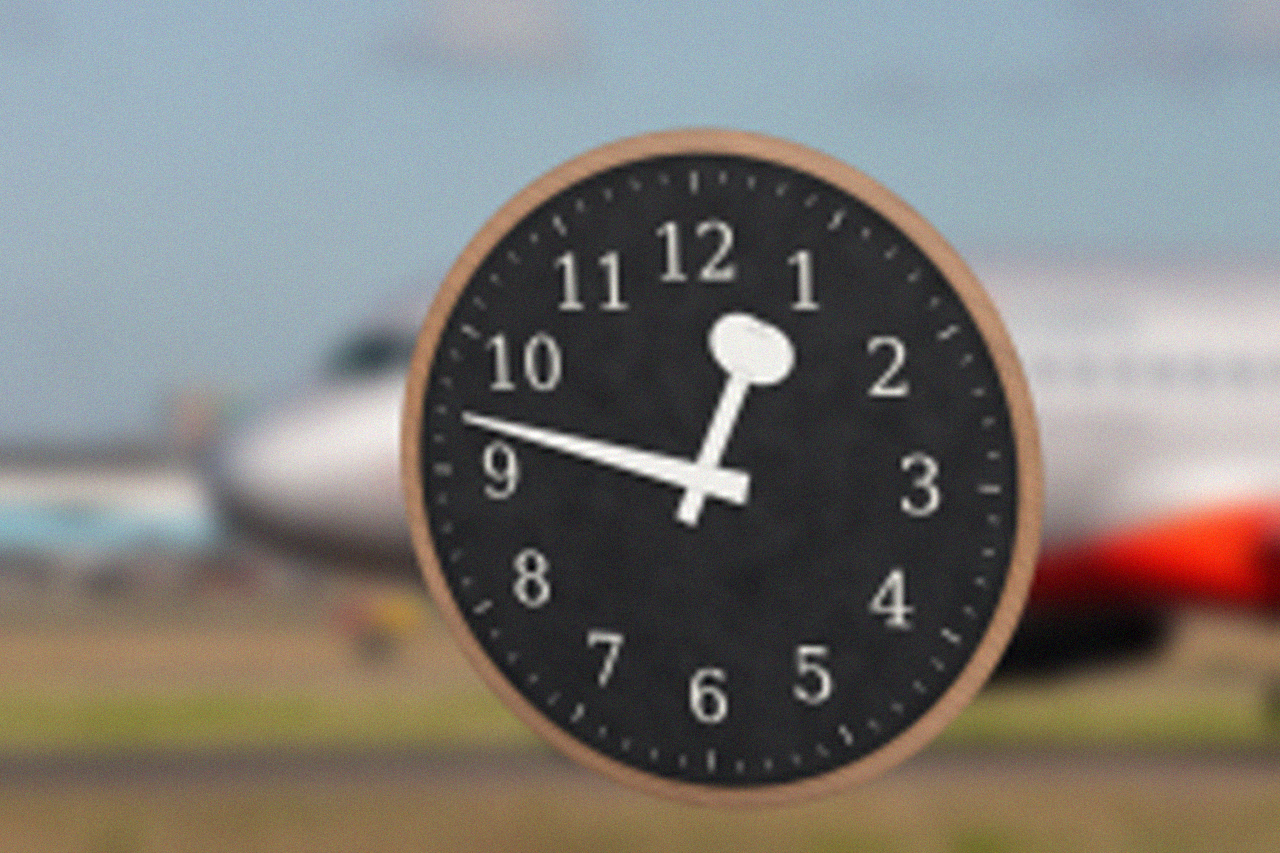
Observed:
12h47
